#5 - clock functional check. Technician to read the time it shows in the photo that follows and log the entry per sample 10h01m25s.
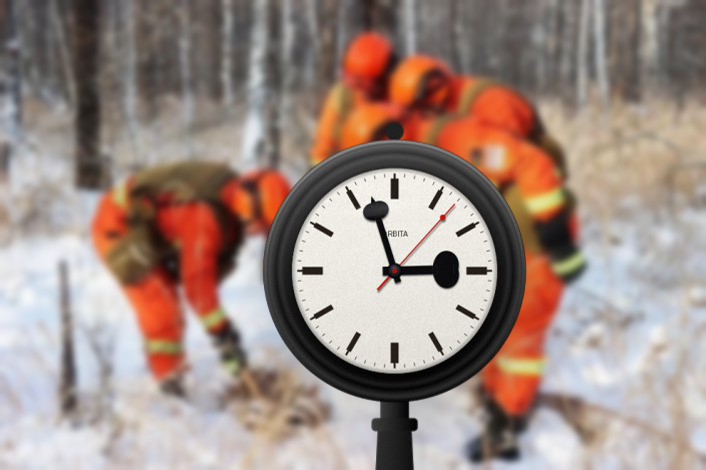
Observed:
2h57m07s
